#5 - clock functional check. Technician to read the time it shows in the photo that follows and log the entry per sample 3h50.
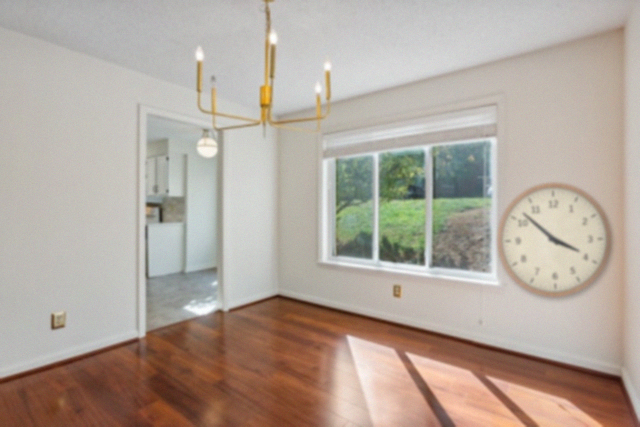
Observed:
3h52
